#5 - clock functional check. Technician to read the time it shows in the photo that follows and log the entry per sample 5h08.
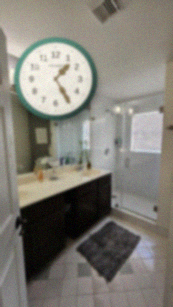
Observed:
1h25
